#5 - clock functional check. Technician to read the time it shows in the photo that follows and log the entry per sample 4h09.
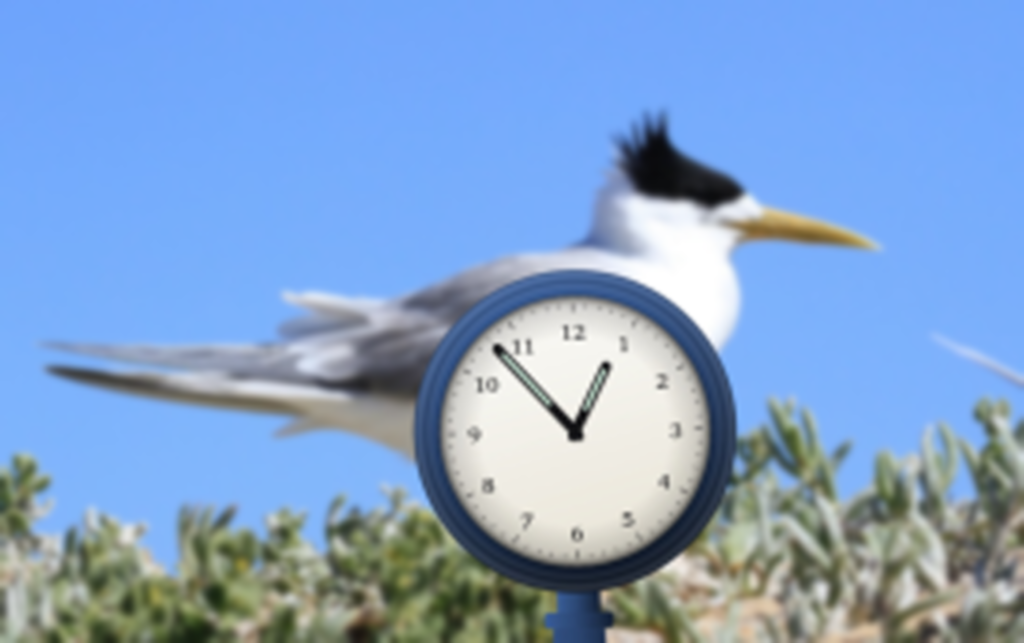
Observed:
12h53
